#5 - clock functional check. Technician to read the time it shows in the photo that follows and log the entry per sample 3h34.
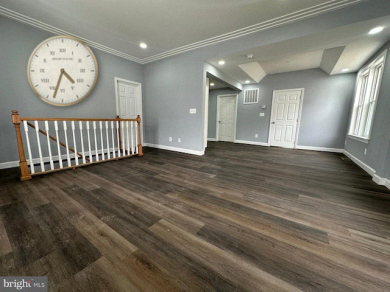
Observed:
4h33
